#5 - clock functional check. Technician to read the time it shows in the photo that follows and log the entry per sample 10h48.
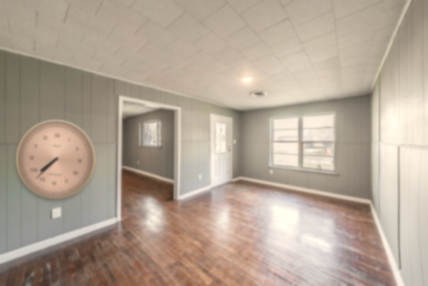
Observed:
7h37
